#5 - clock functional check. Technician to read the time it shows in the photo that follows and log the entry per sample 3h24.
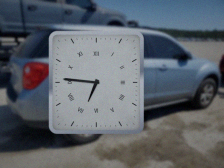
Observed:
6h46
